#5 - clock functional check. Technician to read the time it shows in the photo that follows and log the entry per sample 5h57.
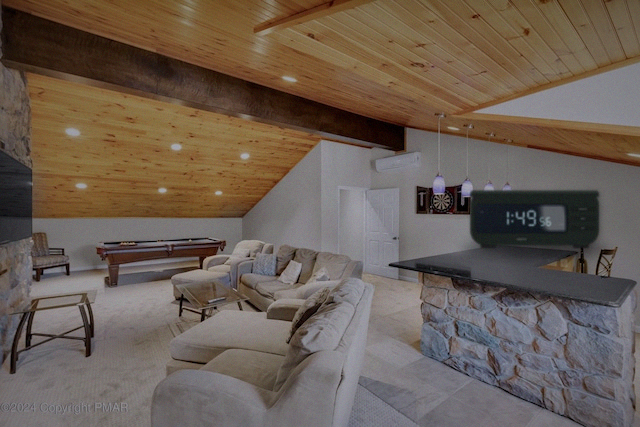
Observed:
1h49
